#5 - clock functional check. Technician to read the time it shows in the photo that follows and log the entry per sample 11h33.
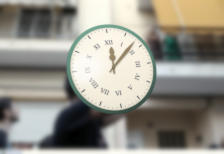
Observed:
12h08
